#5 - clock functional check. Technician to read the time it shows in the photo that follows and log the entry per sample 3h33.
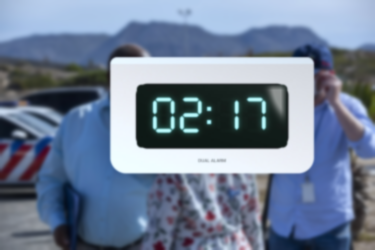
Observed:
2h17
